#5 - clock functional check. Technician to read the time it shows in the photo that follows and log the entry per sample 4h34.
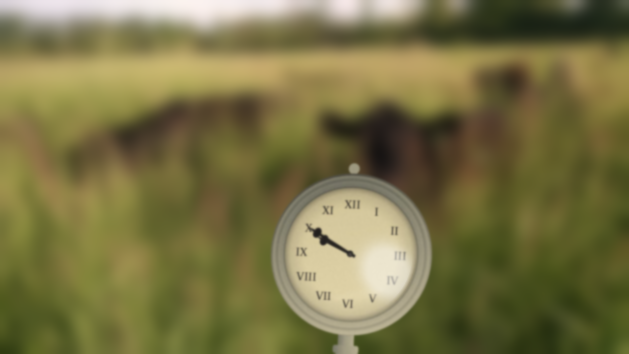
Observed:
9h50
